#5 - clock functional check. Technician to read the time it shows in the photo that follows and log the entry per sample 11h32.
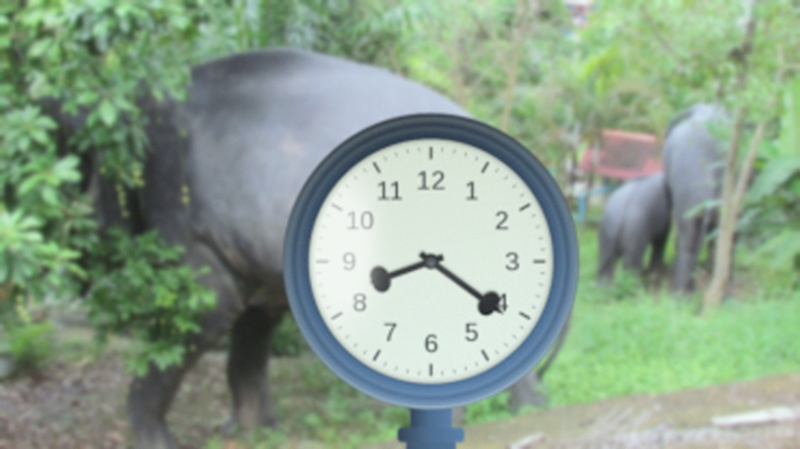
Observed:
8h21
